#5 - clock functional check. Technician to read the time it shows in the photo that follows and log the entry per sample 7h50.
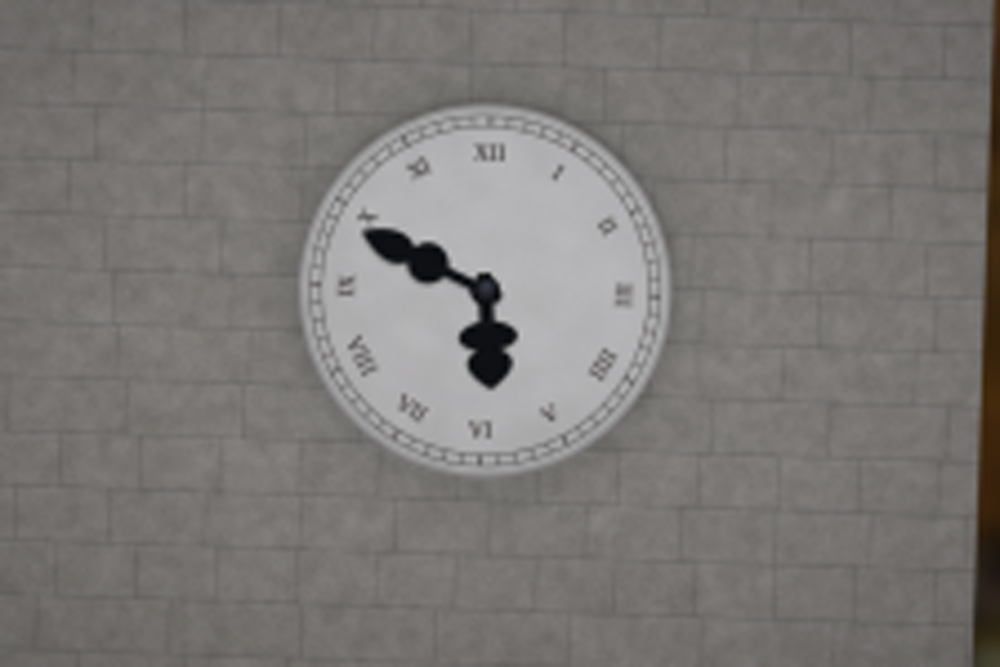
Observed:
5h49
